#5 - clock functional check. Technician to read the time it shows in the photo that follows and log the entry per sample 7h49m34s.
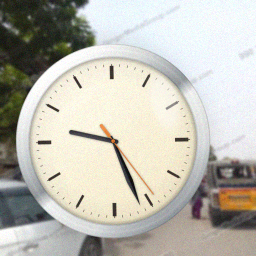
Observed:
9h26m24s
